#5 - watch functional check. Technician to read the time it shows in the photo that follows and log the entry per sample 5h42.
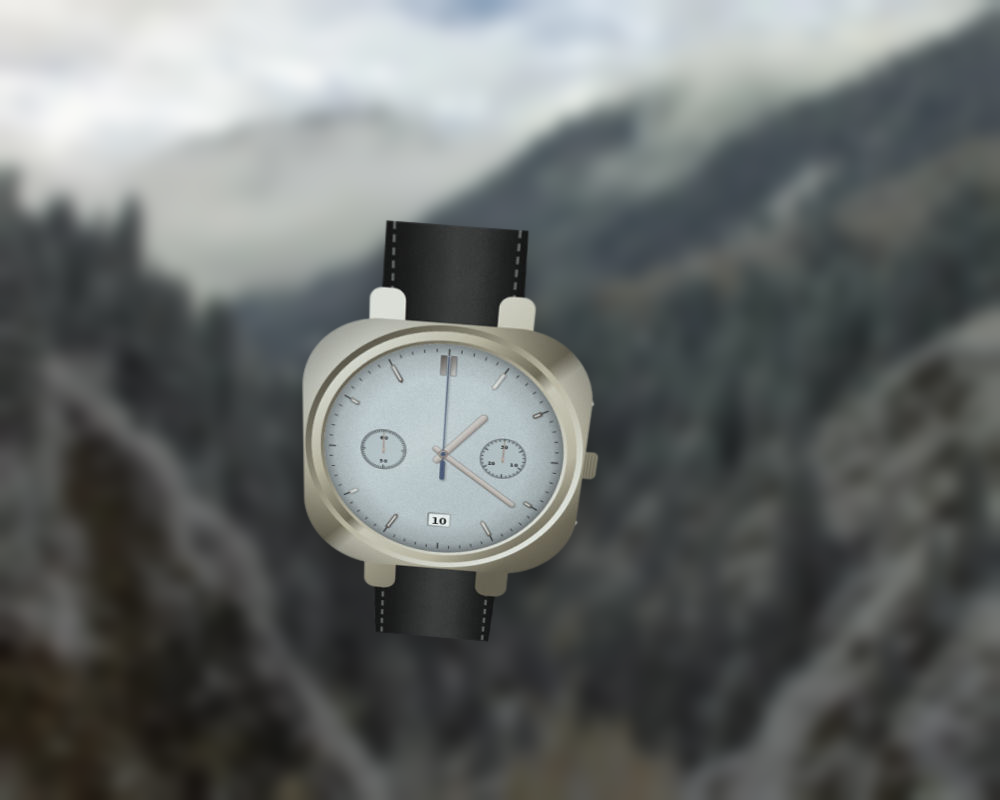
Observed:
1h21
